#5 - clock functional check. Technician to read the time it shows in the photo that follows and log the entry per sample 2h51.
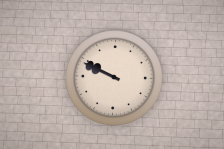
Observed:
9h49
